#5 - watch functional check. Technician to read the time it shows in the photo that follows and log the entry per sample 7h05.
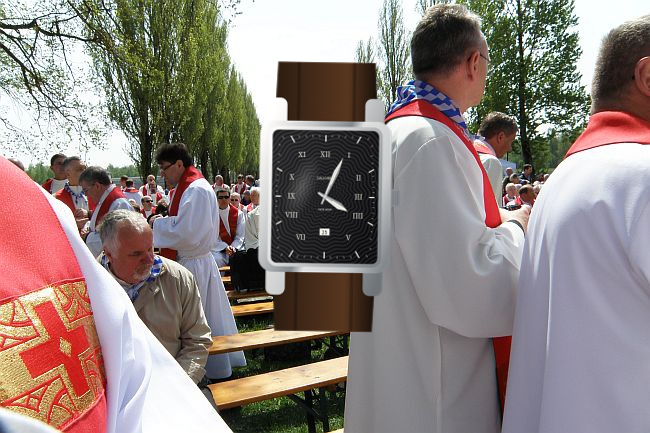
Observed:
4h04
